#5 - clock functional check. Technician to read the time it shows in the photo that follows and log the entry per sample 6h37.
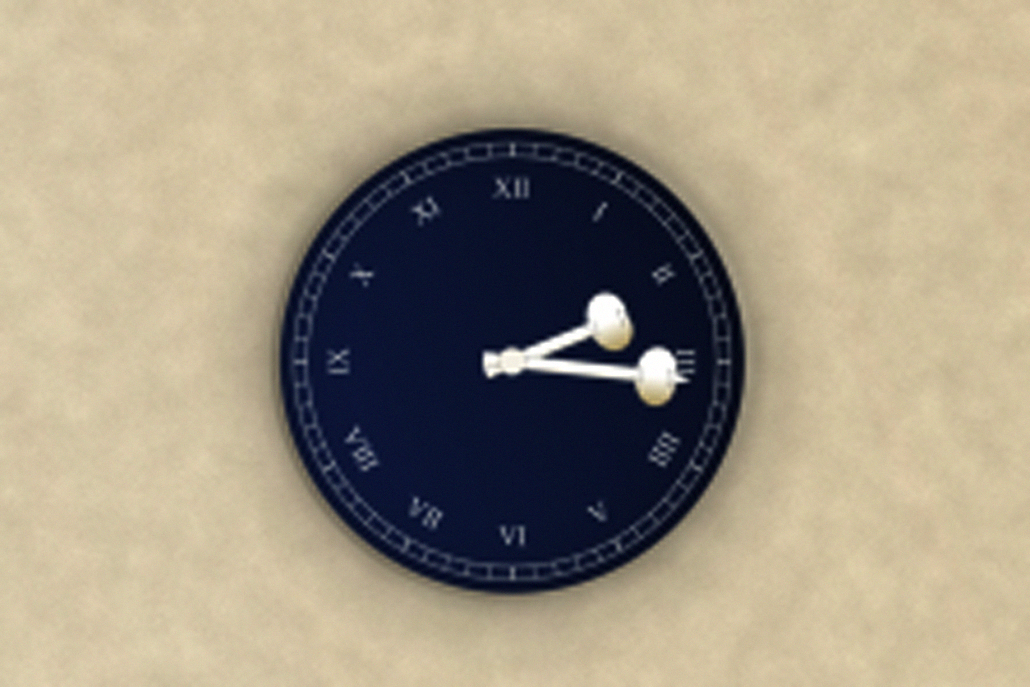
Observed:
2h16
